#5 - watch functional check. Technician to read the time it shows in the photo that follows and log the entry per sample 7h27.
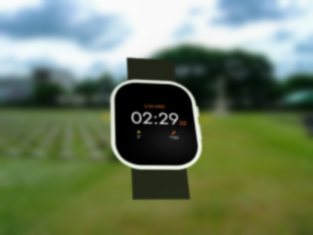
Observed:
2h29
